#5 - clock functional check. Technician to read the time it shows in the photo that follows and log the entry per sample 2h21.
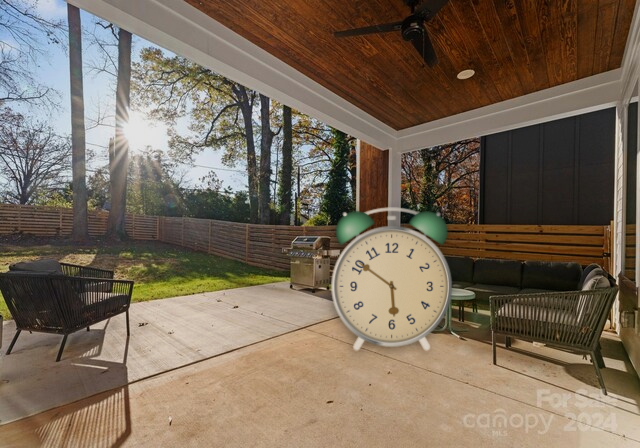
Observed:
5h51
